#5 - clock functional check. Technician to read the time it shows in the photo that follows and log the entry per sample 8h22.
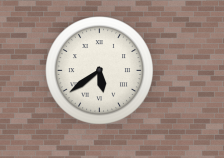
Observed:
5h39
